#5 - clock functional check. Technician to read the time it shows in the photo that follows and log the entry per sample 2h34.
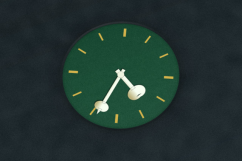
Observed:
4h34
